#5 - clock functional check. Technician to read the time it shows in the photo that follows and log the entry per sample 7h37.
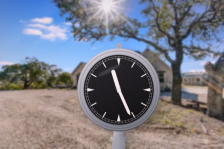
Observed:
11h26
